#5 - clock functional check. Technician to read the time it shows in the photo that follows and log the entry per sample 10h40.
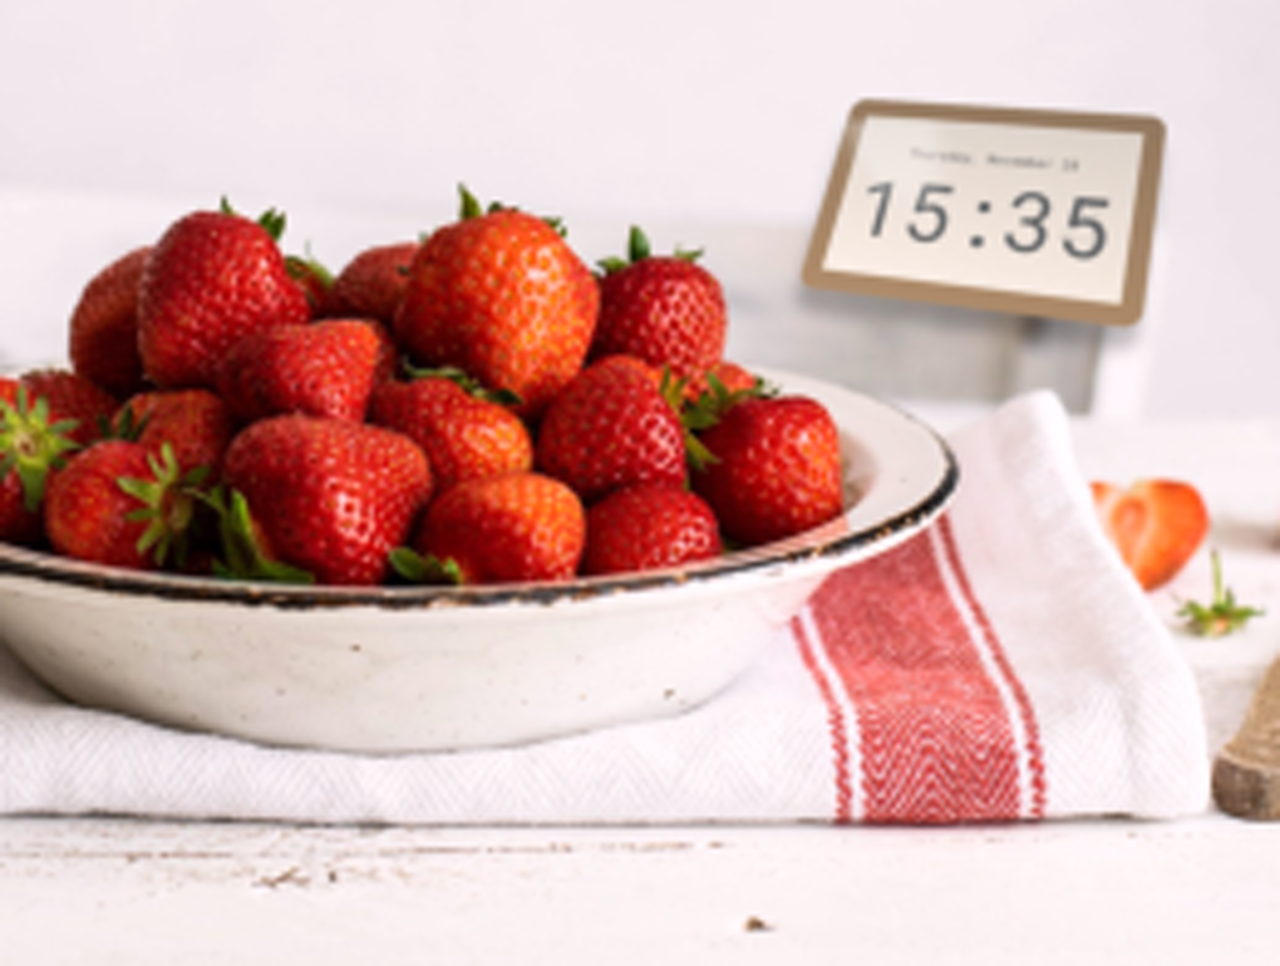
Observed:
15h35
